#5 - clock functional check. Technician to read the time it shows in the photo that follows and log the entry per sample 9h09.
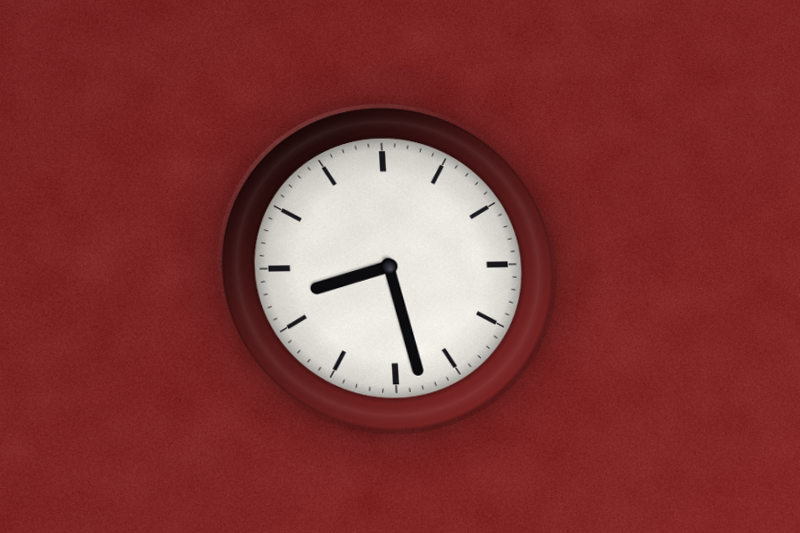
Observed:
8h28
